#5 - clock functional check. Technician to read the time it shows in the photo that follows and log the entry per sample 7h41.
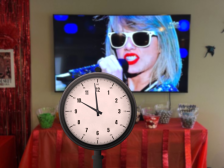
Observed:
9h59
